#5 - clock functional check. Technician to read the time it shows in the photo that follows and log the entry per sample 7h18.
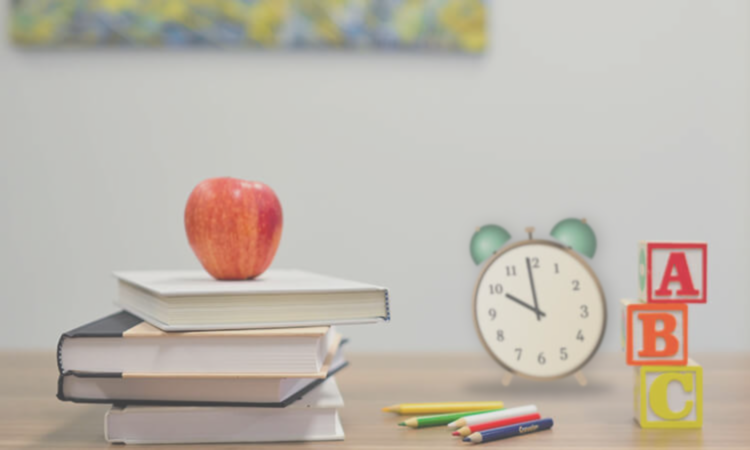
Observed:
9h59
